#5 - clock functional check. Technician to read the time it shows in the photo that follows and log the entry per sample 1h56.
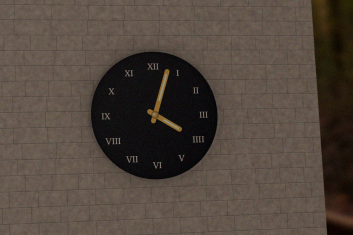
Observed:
4h03
